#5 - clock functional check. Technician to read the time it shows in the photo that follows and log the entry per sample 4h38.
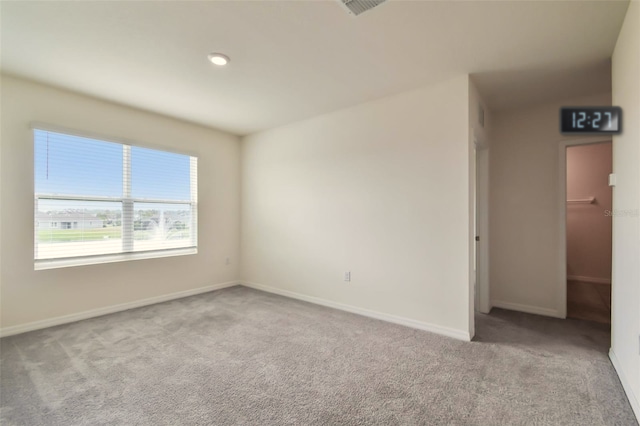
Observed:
12h27
